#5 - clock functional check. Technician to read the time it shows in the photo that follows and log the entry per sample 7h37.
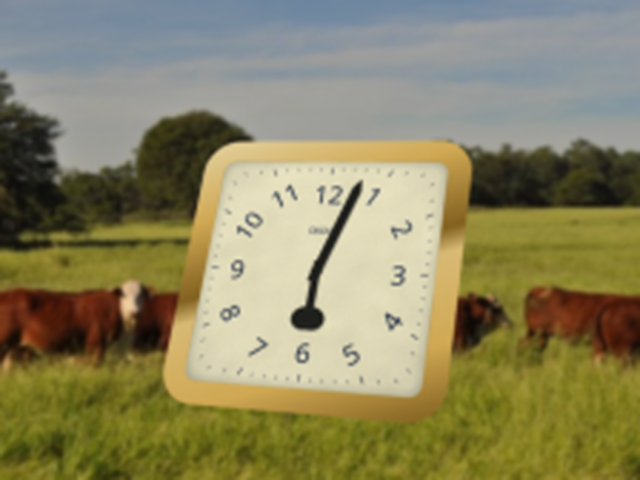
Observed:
6h03
